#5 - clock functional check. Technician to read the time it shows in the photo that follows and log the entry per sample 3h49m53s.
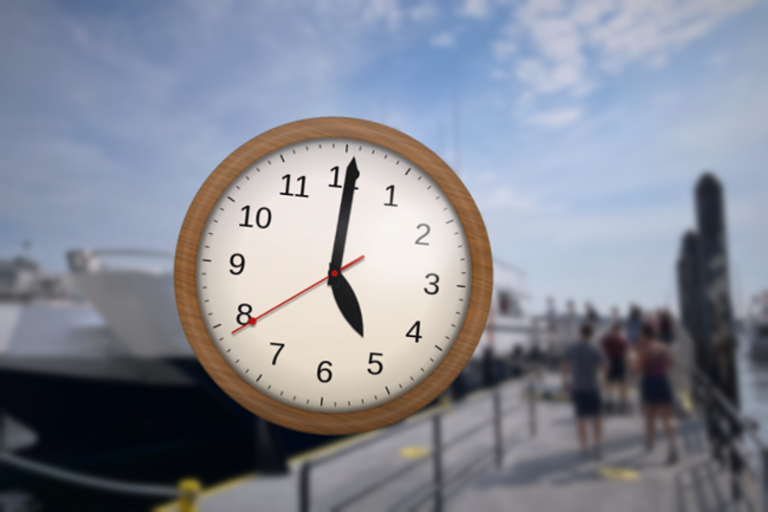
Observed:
5h00m39s
